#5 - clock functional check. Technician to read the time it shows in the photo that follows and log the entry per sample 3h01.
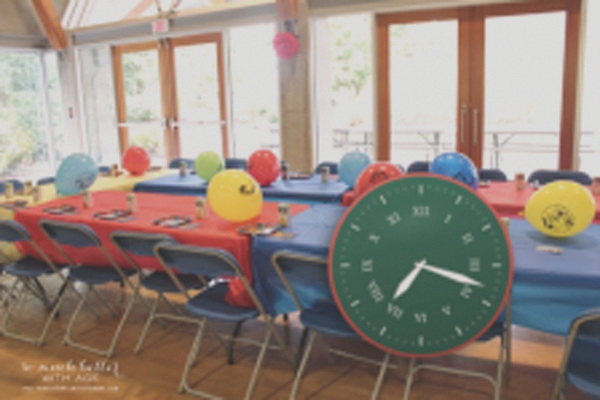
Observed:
7h18
